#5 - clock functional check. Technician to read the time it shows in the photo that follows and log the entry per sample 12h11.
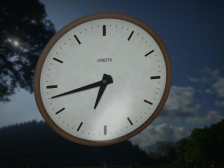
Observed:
6h43
